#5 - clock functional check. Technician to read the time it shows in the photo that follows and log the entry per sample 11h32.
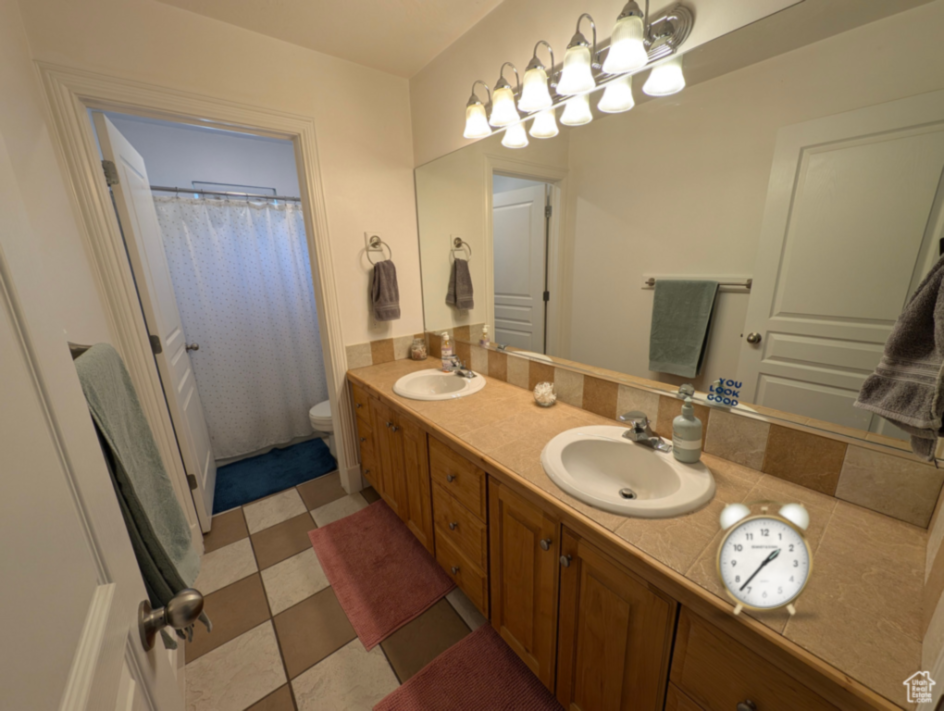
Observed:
1h37
